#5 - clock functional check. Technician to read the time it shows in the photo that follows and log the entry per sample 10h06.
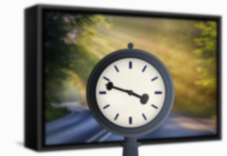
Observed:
3h48
